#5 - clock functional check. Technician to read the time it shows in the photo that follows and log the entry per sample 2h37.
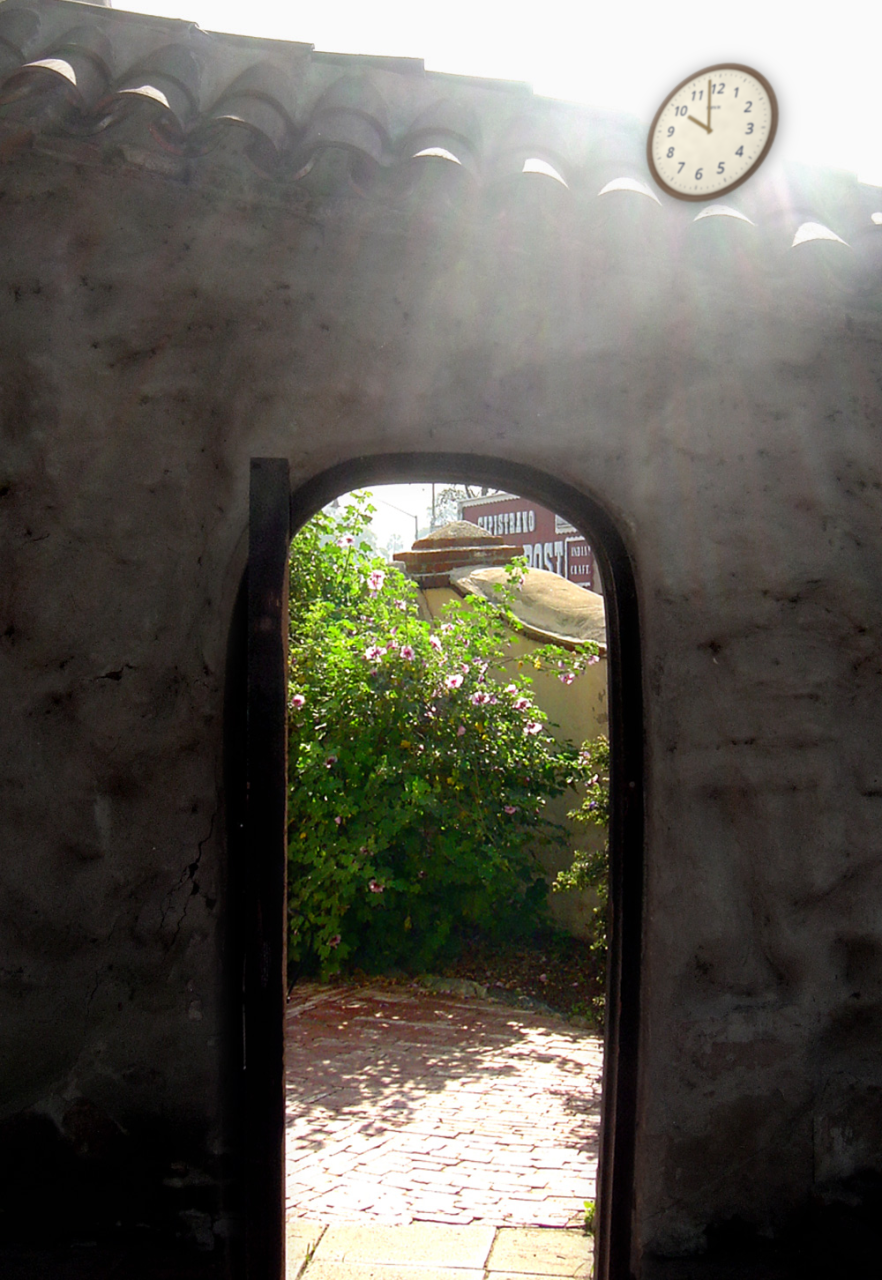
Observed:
9h58
